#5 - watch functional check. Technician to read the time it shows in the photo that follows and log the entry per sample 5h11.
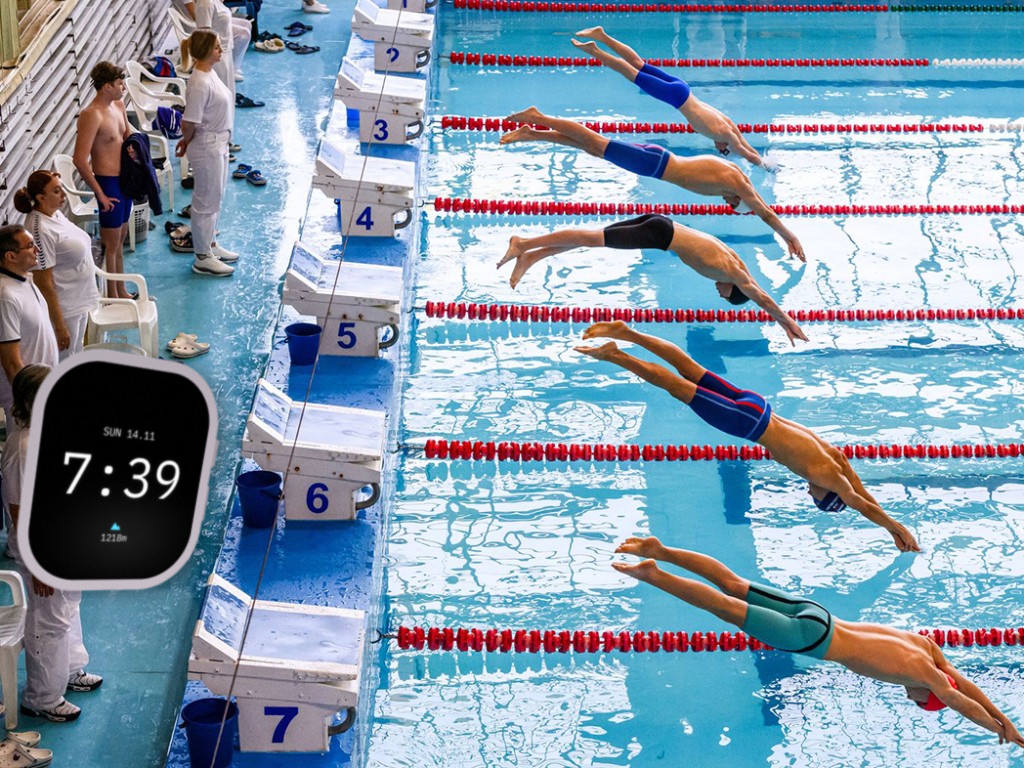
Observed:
7h39
